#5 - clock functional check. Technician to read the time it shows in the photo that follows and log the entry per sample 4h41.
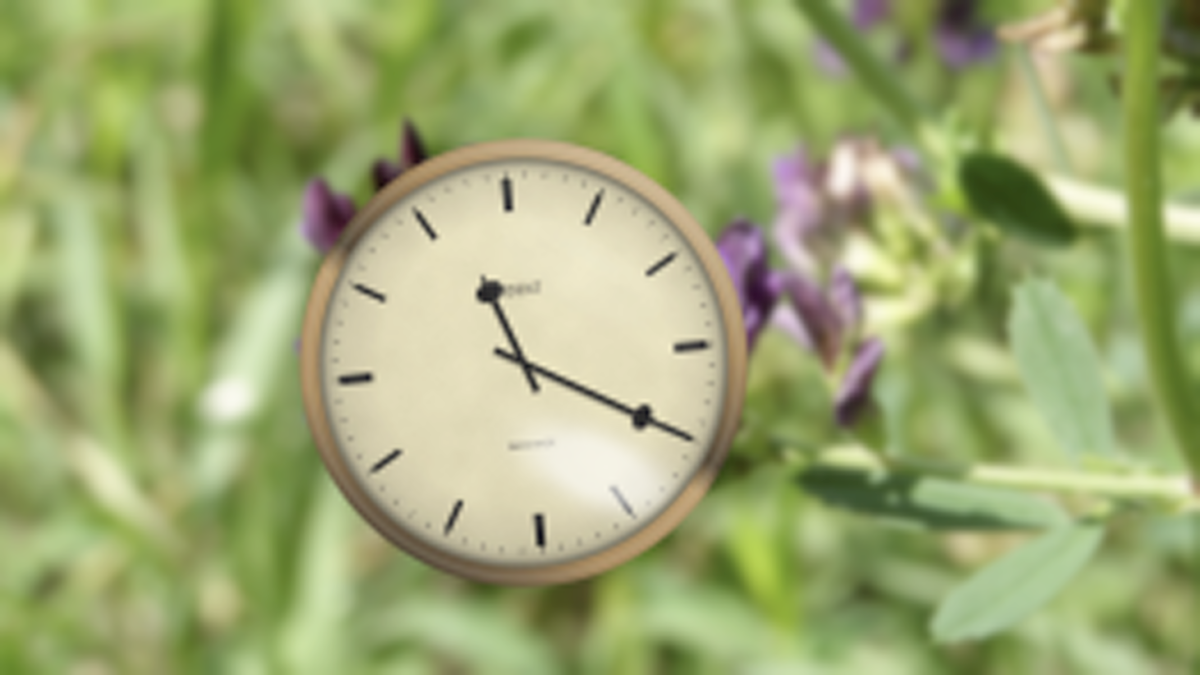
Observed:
11h20
